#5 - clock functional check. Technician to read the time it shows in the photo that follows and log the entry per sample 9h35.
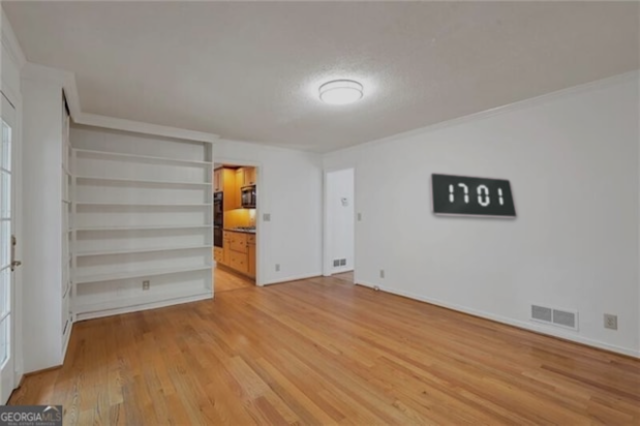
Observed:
17h01
